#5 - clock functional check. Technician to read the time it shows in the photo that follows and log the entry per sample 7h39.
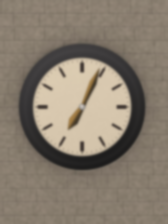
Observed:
7h04
